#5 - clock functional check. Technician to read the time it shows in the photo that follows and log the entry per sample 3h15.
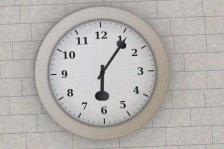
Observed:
6h06
